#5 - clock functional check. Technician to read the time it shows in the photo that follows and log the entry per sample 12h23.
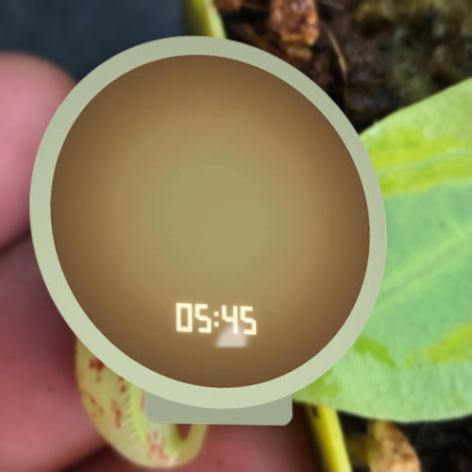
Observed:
5h45
